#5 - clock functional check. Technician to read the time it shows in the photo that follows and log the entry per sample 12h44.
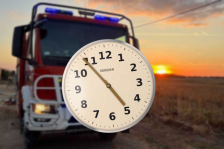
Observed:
4h54
